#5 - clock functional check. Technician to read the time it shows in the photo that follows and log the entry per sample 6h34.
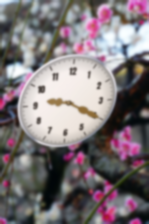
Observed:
9h20
